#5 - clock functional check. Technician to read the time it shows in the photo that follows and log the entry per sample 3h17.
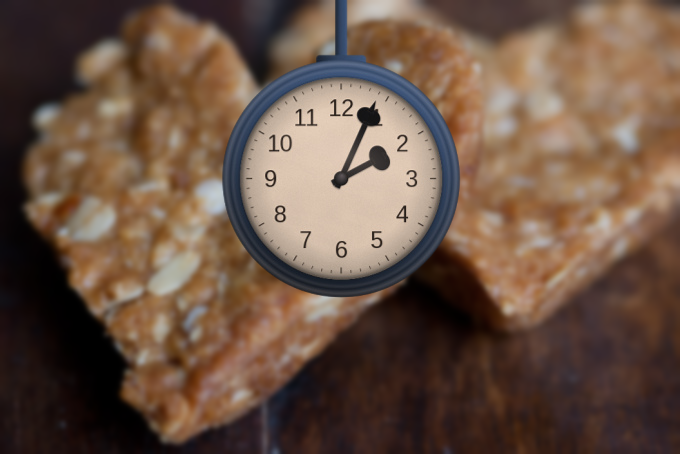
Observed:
2h04
